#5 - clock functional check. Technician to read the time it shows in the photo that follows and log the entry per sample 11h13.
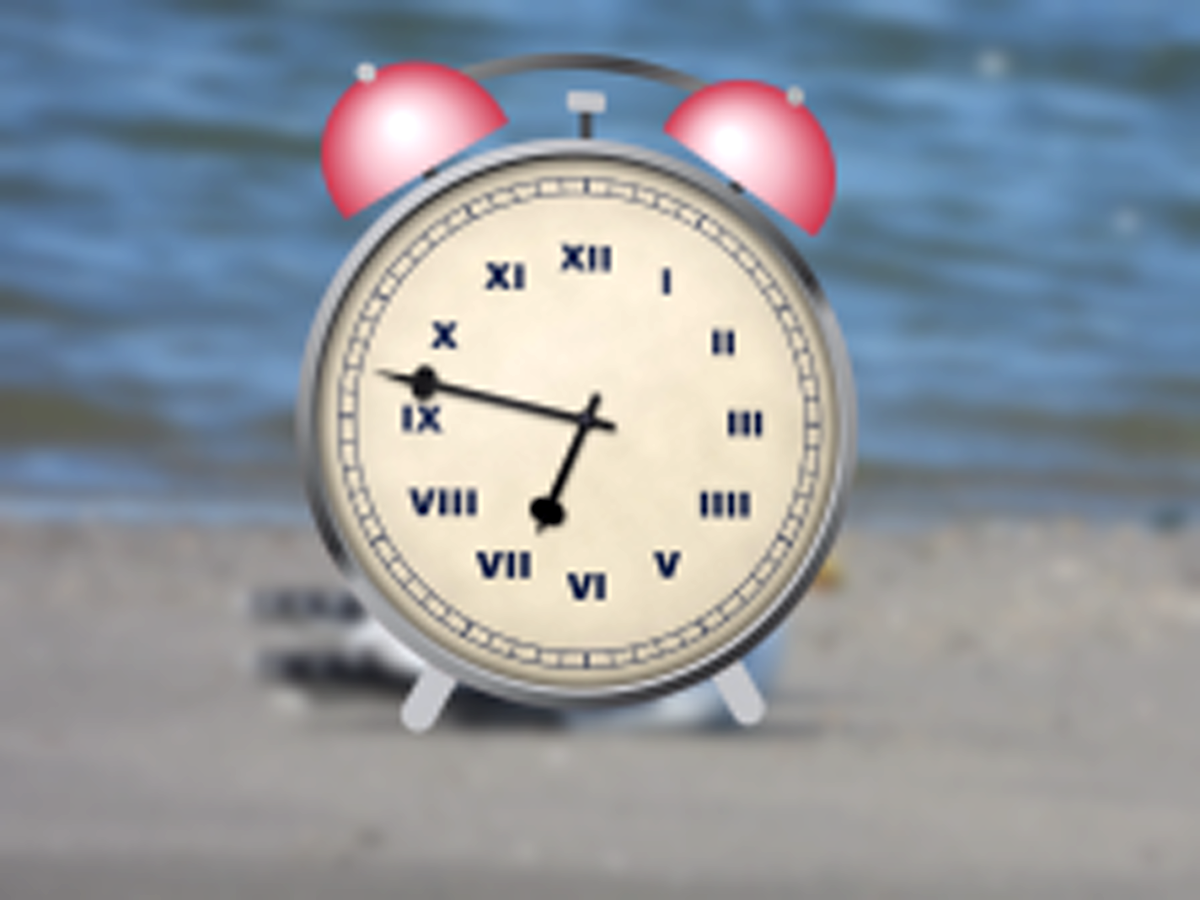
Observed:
6h47
